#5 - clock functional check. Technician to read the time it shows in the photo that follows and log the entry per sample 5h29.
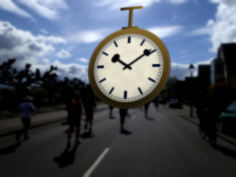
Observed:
10h09
